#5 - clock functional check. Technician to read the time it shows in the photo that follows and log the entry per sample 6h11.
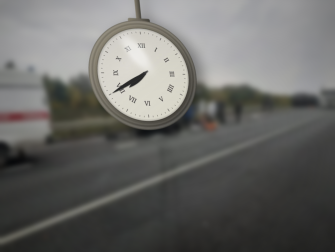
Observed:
7h40
